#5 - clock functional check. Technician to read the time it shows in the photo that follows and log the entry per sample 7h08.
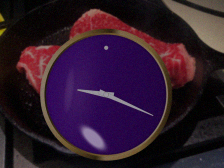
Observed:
9h19
